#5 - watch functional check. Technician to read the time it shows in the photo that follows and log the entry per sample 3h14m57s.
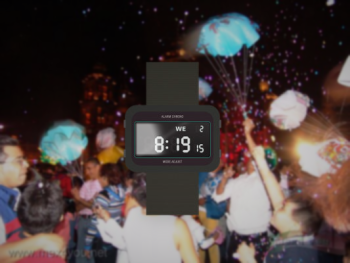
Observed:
8h19m15s
